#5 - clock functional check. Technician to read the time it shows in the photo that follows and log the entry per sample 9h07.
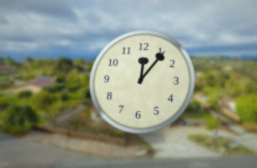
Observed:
12h06
